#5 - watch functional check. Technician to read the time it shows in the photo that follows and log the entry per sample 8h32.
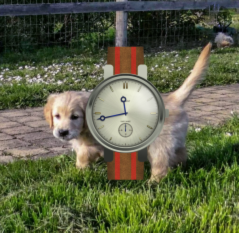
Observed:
11h43
